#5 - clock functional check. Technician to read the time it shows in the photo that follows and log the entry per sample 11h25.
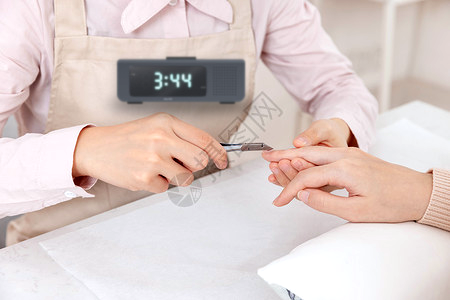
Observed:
3h44
